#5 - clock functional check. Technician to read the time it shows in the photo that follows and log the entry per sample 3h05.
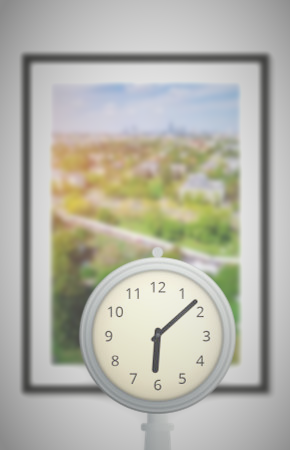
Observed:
6h08
